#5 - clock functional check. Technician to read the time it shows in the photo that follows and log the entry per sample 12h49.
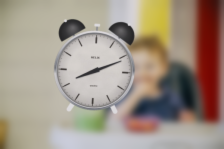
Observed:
8h11
